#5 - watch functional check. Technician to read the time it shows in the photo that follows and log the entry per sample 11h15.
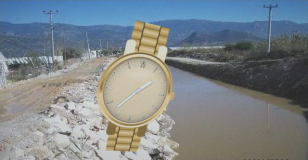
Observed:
1h37
